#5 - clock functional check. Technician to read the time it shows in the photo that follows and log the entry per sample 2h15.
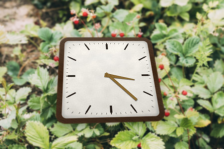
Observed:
3h23
